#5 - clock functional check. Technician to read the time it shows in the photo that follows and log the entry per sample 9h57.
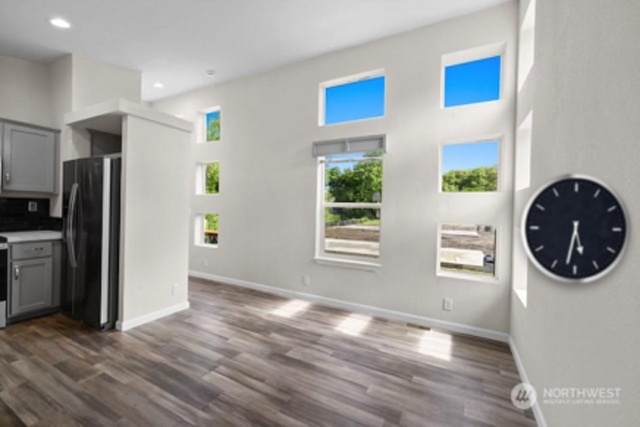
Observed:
5h32
